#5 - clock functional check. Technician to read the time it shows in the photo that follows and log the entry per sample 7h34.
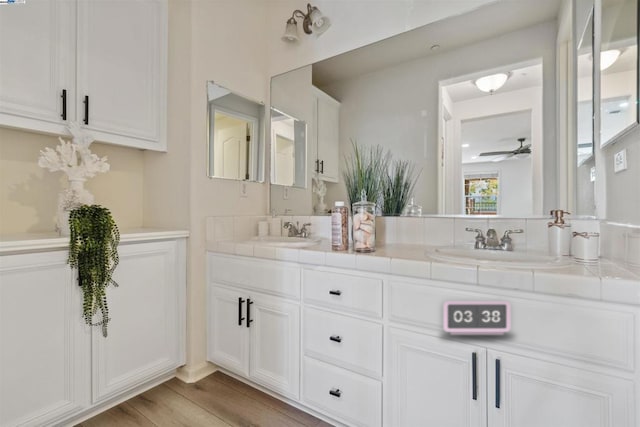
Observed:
3h38
